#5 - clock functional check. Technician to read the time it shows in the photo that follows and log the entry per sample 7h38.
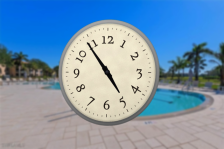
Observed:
4h54
